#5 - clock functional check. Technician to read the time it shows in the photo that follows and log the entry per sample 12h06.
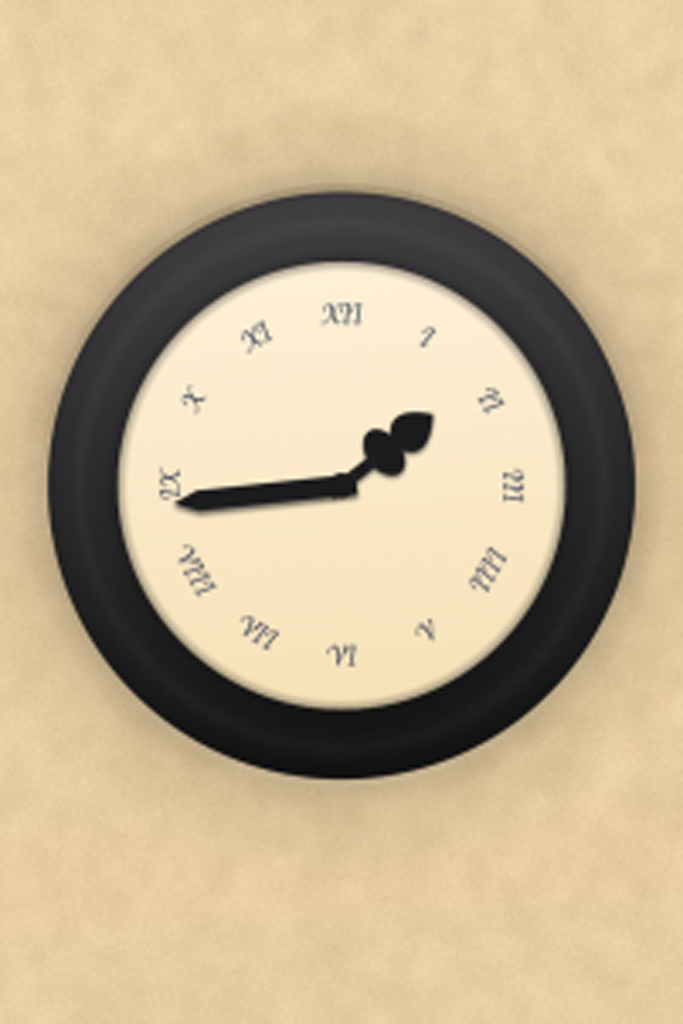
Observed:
1h44
